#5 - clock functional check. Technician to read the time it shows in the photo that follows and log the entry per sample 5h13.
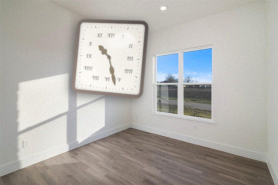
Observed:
10h27
